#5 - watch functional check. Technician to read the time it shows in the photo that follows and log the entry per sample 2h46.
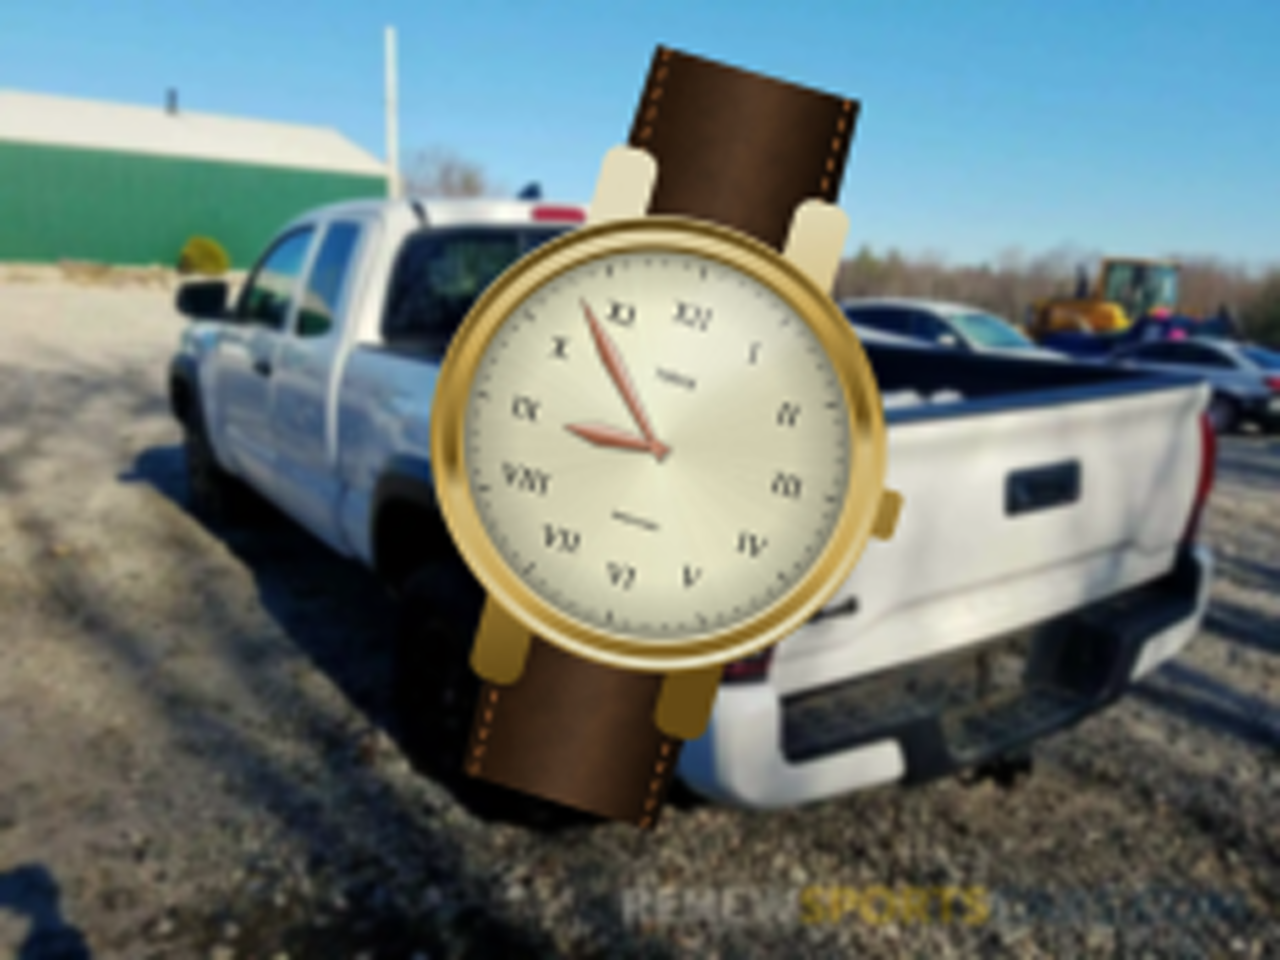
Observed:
8h53
